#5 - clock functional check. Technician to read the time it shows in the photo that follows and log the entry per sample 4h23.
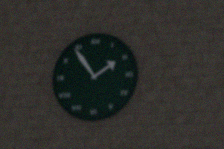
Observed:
1h54
